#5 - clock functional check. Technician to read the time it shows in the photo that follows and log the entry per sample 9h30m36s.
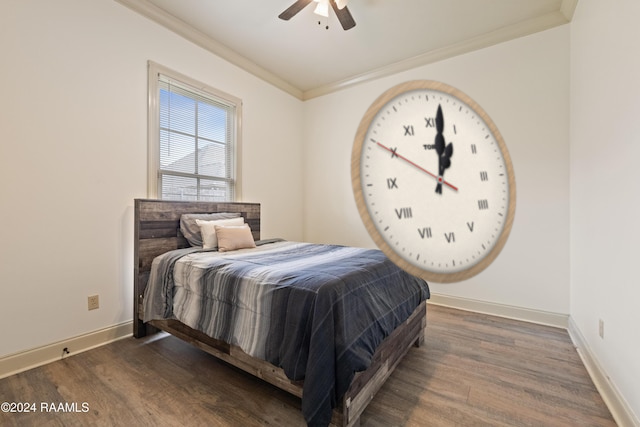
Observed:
1h01m50s
